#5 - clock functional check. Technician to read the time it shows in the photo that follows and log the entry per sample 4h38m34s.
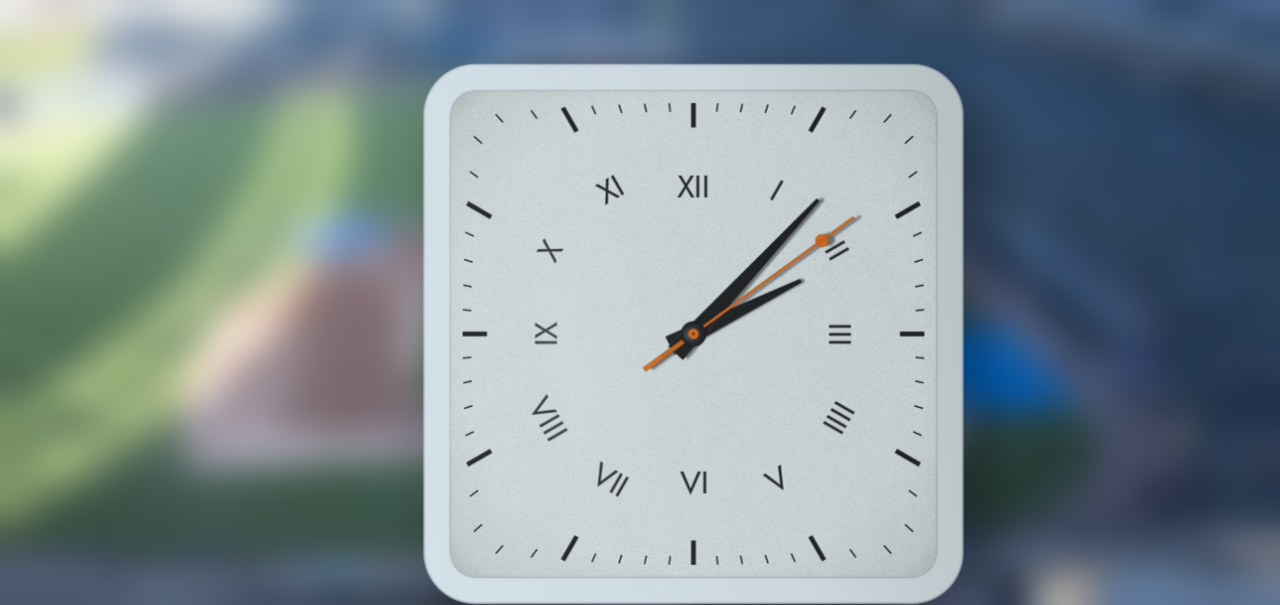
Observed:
2h07m09s
